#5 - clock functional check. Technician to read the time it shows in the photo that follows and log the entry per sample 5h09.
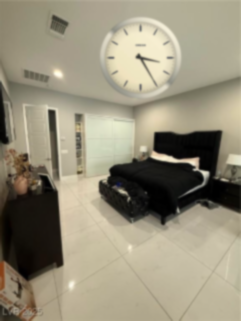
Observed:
3h25
